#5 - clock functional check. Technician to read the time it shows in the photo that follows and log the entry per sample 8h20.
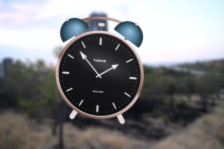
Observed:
1h53
